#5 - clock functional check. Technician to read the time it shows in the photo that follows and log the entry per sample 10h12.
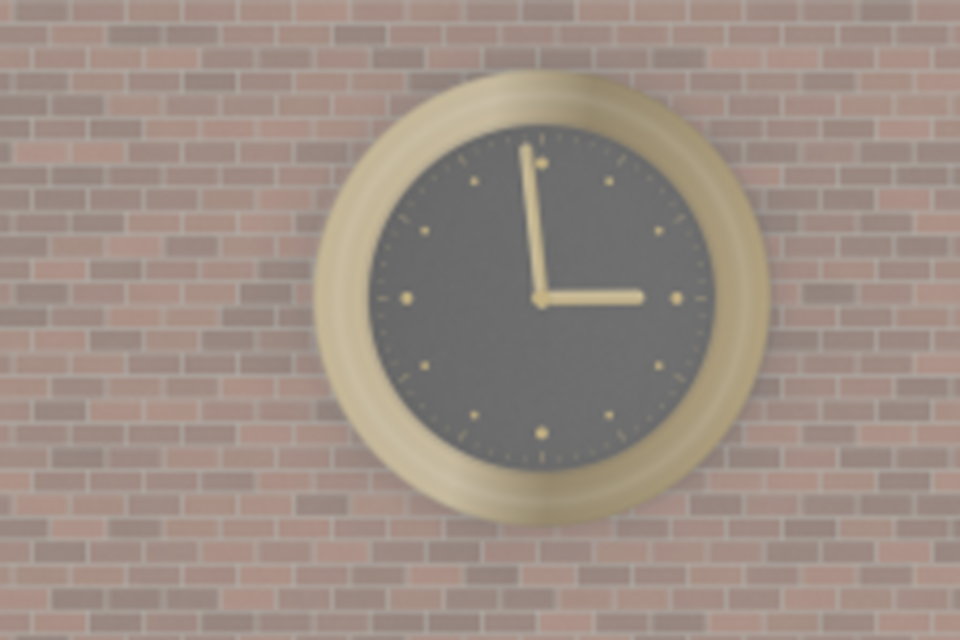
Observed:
2h59
